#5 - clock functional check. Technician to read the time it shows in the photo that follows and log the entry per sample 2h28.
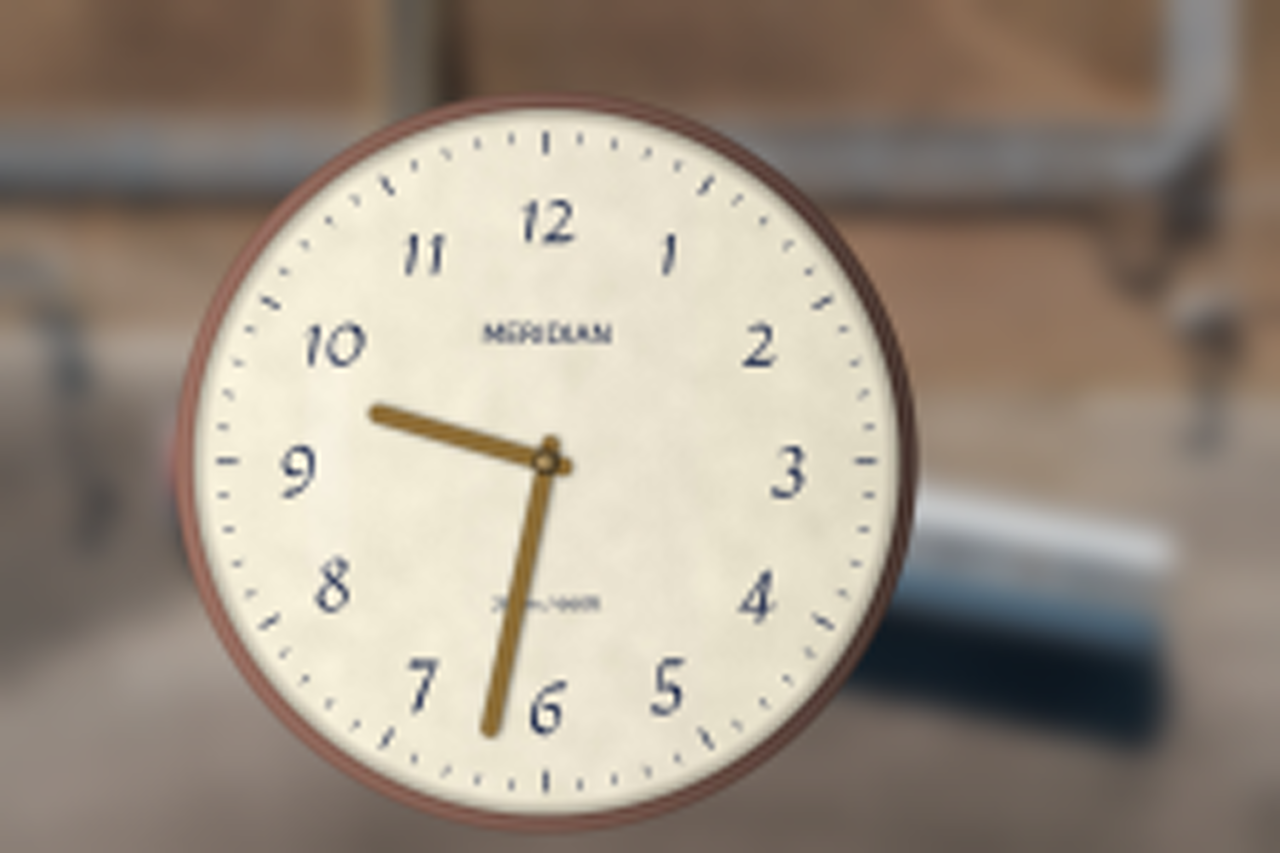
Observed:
9h32
